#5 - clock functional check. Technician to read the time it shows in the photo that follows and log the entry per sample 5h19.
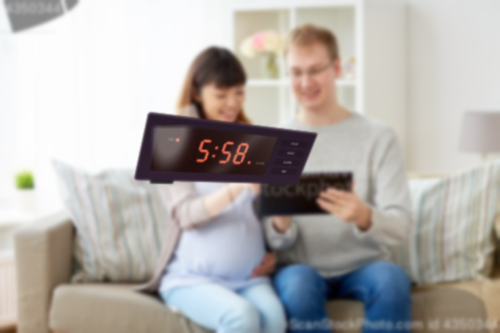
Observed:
5h58
